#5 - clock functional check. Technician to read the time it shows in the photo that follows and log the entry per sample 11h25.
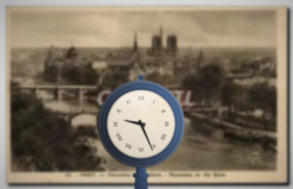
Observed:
9h26
